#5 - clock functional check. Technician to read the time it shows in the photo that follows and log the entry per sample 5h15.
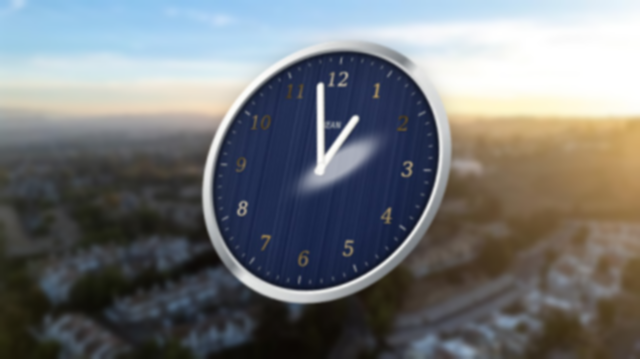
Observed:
12h58
